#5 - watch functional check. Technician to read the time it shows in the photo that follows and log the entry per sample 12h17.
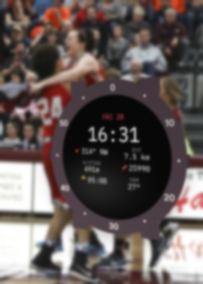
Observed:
16h31
